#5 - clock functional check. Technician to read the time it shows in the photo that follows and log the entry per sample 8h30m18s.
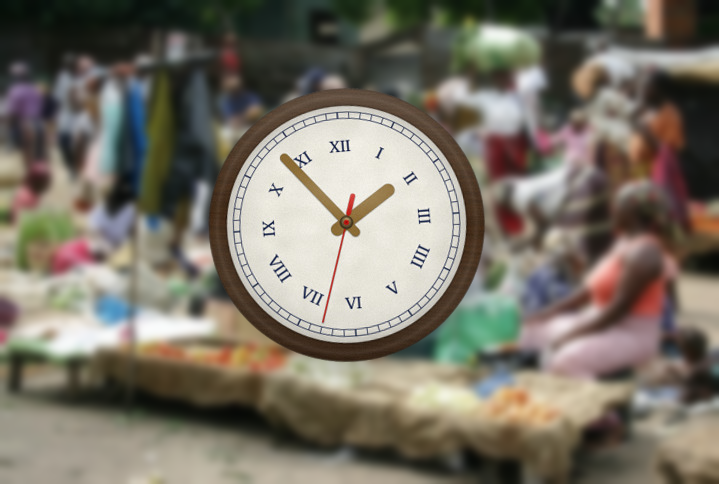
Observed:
1h53m33s
